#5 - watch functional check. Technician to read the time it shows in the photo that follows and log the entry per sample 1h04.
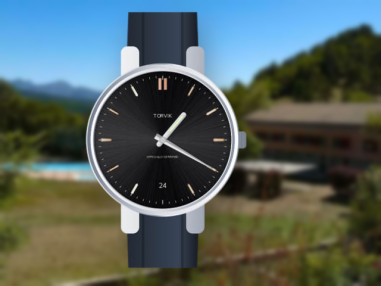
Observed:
1h20
